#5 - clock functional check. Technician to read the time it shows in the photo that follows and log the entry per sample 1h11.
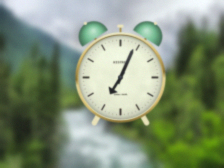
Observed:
7h04
